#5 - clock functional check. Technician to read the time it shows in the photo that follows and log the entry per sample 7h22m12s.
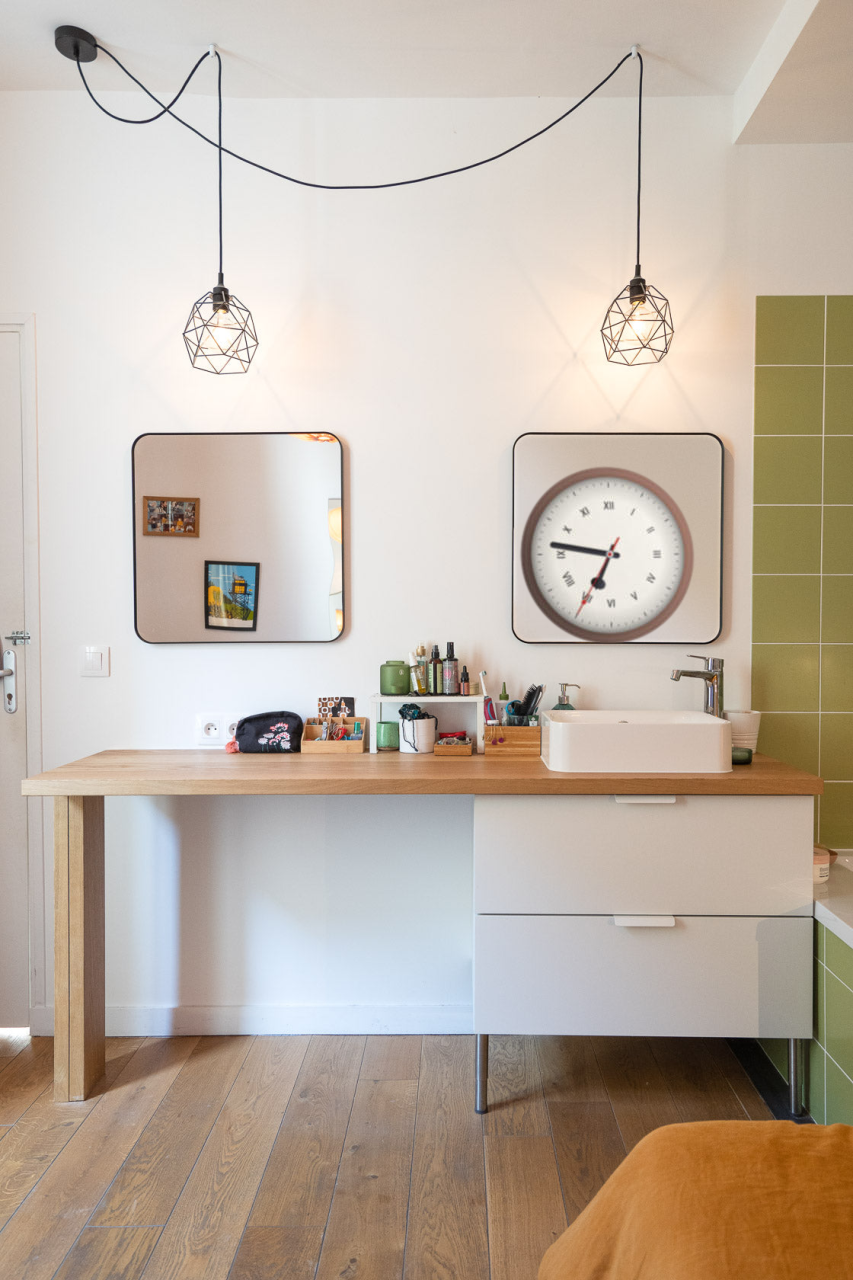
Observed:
6h46m35s
